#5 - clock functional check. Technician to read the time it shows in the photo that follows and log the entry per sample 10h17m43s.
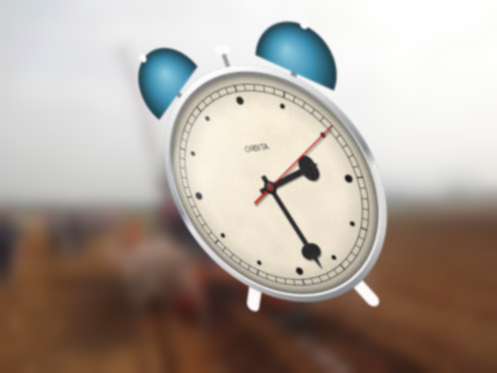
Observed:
2h27m10s
